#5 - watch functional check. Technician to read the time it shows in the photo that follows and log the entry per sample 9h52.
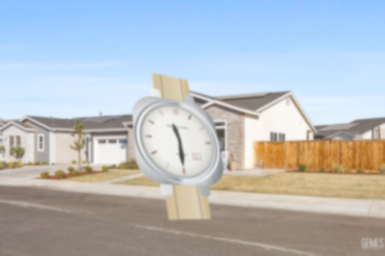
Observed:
11h30
